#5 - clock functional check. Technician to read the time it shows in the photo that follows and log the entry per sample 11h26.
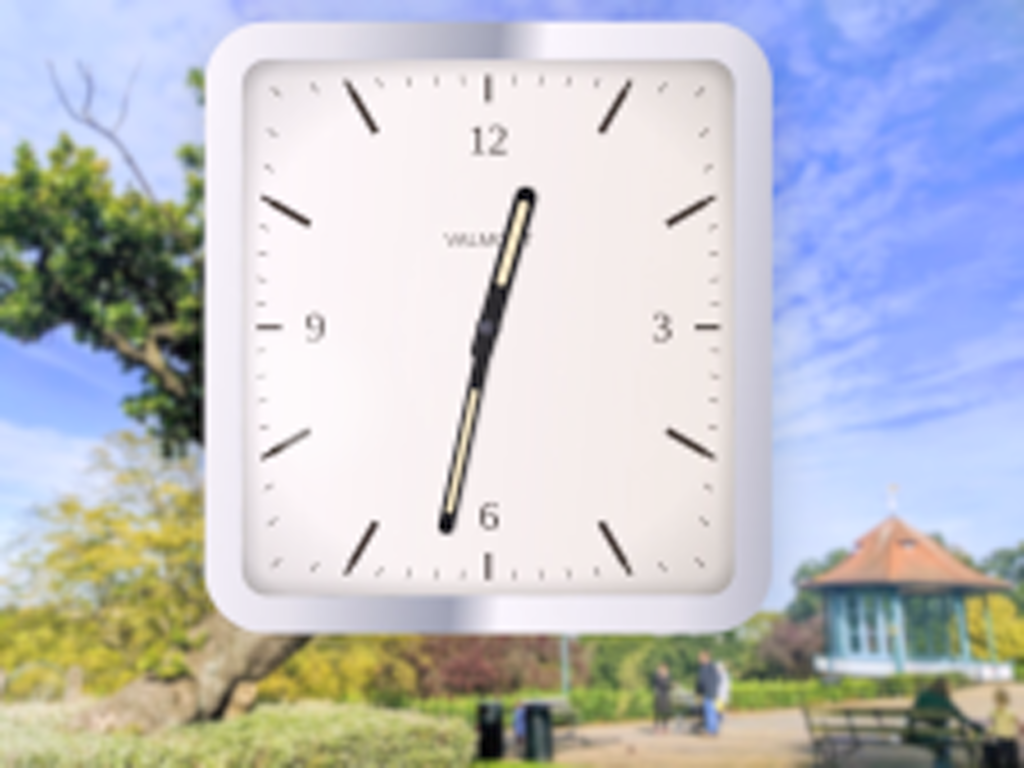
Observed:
12h32
